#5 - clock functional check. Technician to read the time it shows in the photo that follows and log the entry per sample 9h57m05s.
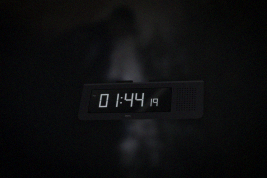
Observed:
1h44m19s
